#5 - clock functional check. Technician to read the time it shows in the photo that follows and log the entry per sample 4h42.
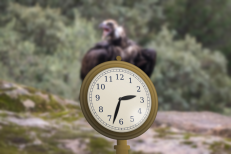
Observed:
2h33
